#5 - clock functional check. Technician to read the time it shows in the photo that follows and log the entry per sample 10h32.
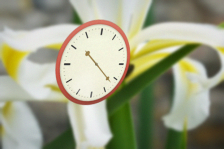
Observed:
10h22
